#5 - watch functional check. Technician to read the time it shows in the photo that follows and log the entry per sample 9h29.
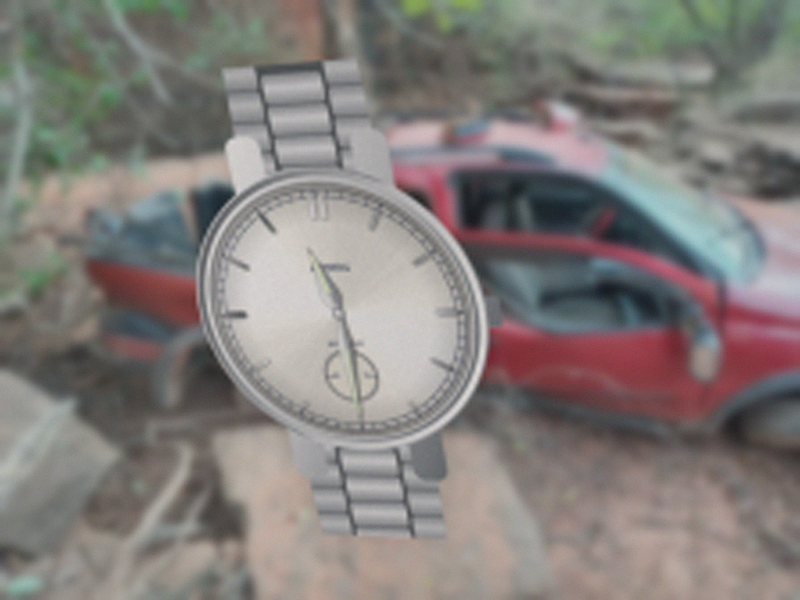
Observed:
11h30
